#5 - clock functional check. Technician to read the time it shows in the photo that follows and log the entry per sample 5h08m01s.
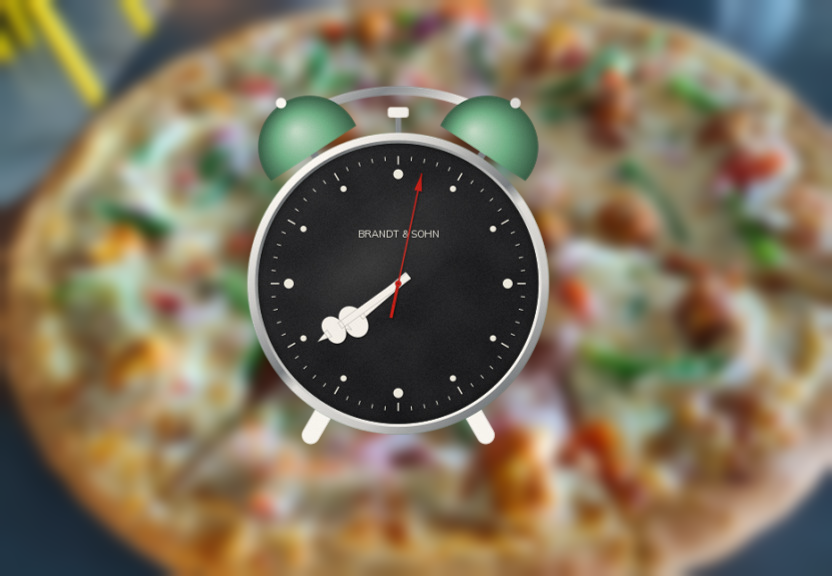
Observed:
7h39m02s
